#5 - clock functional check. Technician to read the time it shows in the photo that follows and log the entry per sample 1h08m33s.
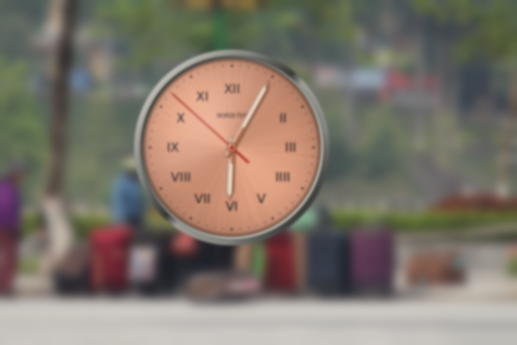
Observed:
6h04m52s
